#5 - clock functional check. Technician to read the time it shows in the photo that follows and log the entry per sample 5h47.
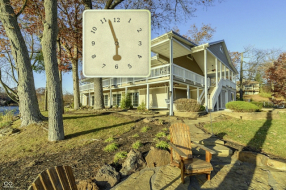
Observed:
5h57
